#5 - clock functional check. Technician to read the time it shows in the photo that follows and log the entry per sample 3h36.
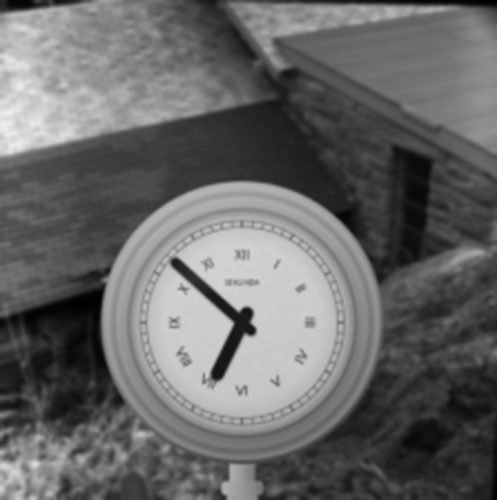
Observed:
6h52
